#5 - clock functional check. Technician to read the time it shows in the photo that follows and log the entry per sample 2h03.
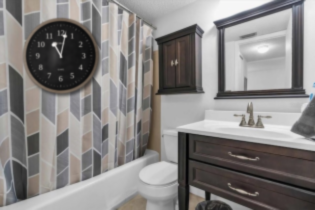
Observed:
11h02
